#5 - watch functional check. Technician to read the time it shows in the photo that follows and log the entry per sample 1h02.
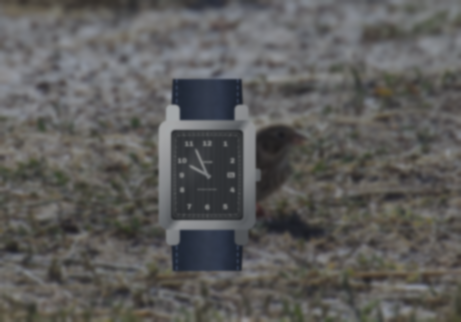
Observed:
9h56
